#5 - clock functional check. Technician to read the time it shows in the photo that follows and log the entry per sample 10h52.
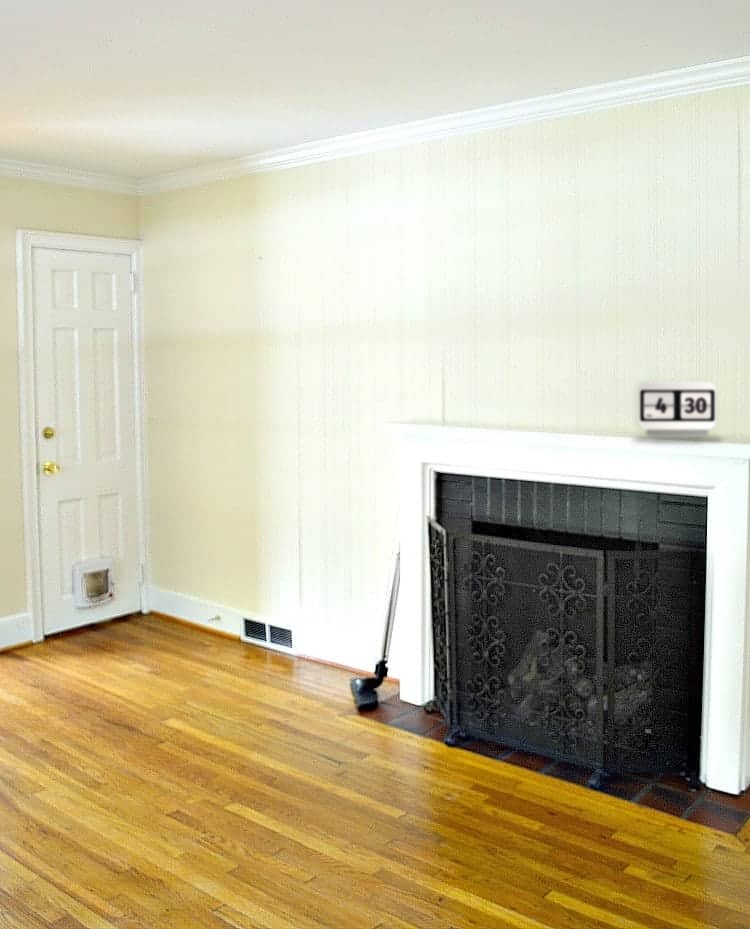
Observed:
4h30
